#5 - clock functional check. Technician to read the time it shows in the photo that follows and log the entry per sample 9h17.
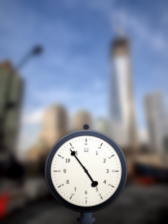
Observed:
4h54
